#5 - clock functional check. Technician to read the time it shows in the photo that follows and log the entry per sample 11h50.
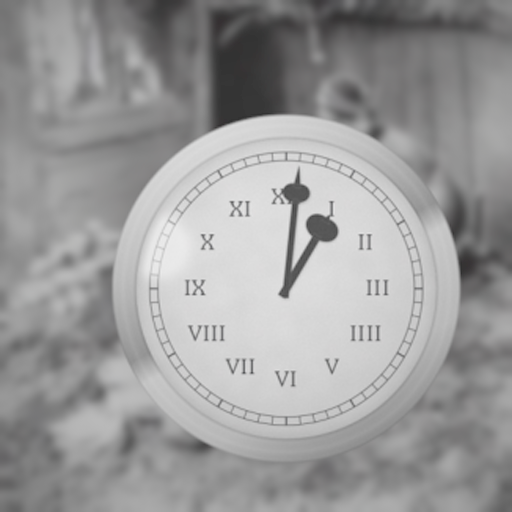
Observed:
1h01
